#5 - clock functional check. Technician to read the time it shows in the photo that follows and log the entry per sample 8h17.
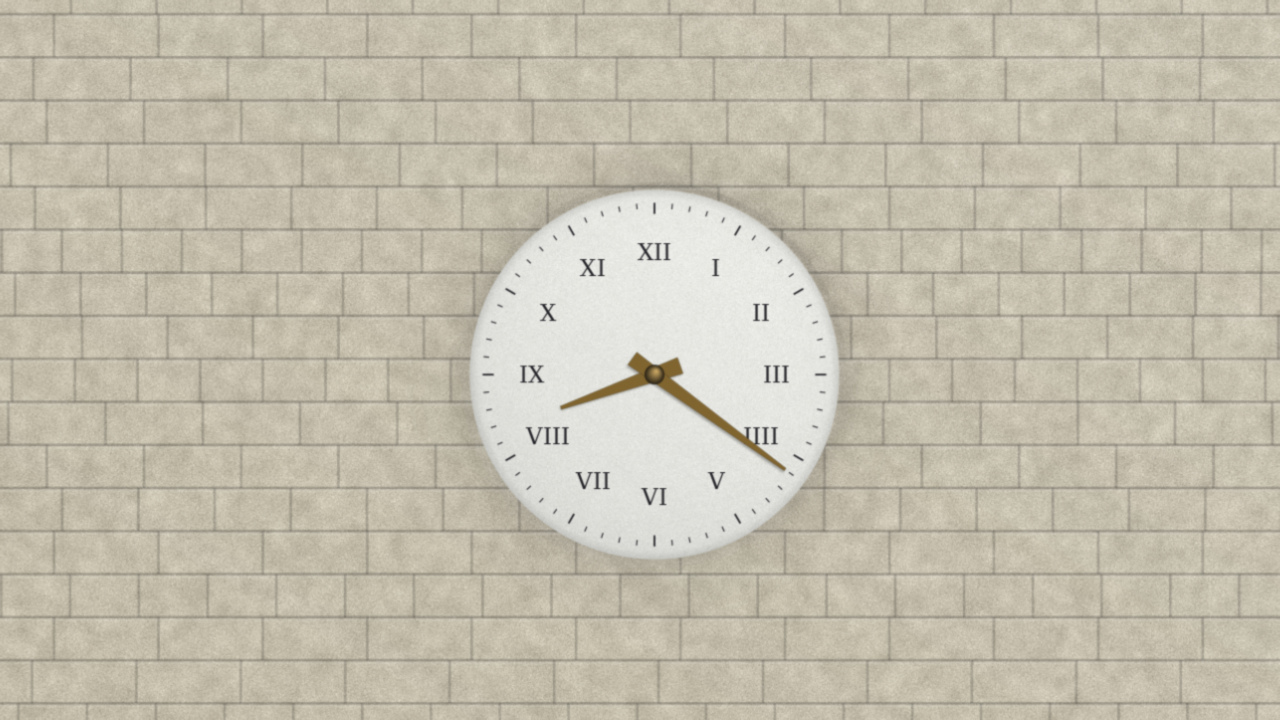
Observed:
8h21
